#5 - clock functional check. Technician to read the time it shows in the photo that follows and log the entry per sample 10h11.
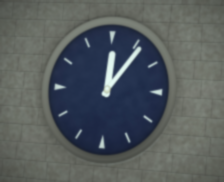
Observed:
12h06
